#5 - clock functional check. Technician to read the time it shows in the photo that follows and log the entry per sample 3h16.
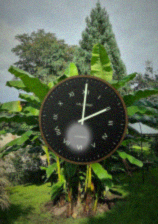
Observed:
2h00
